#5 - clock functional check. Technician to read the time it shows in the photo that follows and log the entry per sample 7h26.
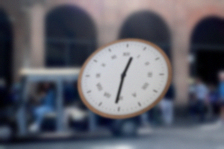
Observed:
12h31
